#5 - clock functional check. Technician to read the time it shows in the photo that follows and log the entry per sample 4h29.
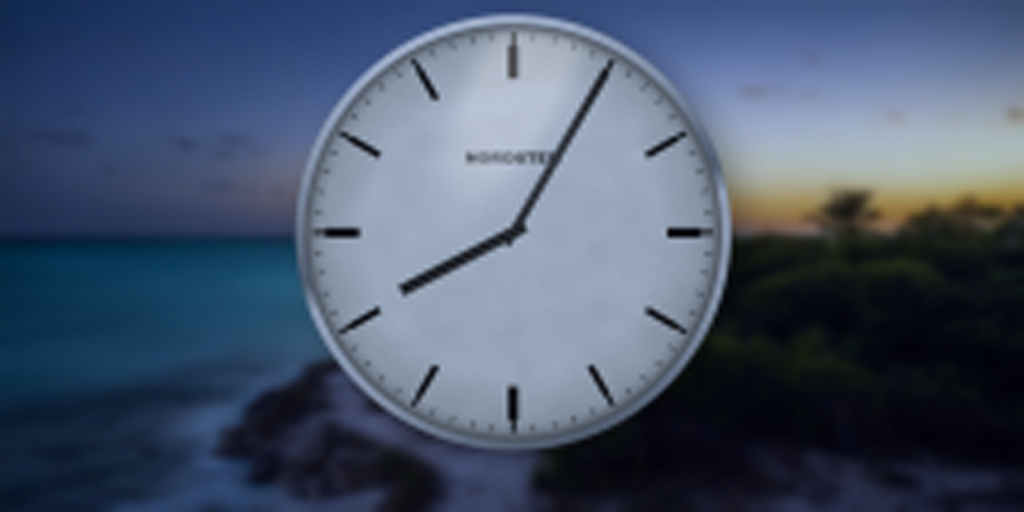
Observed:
8h05
